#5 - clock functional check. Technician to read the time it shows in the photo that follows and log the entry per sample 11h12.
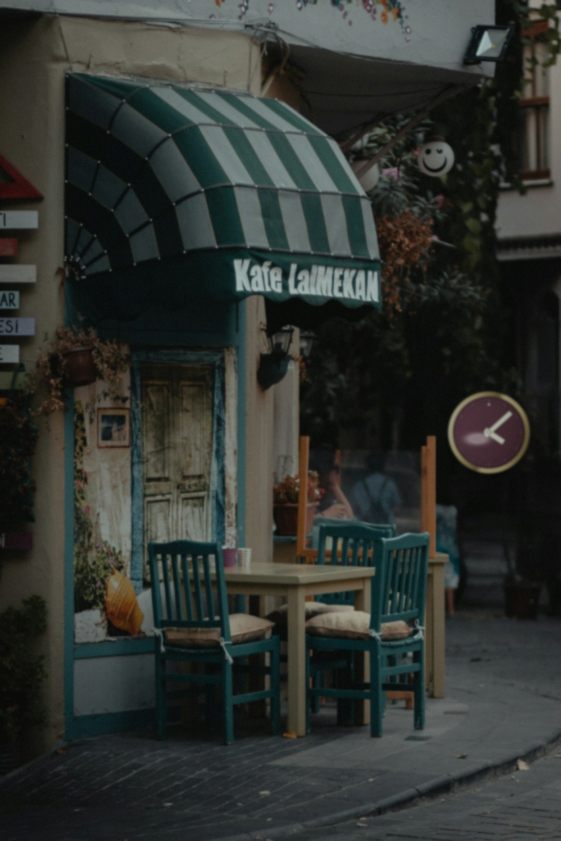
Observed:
4h08
